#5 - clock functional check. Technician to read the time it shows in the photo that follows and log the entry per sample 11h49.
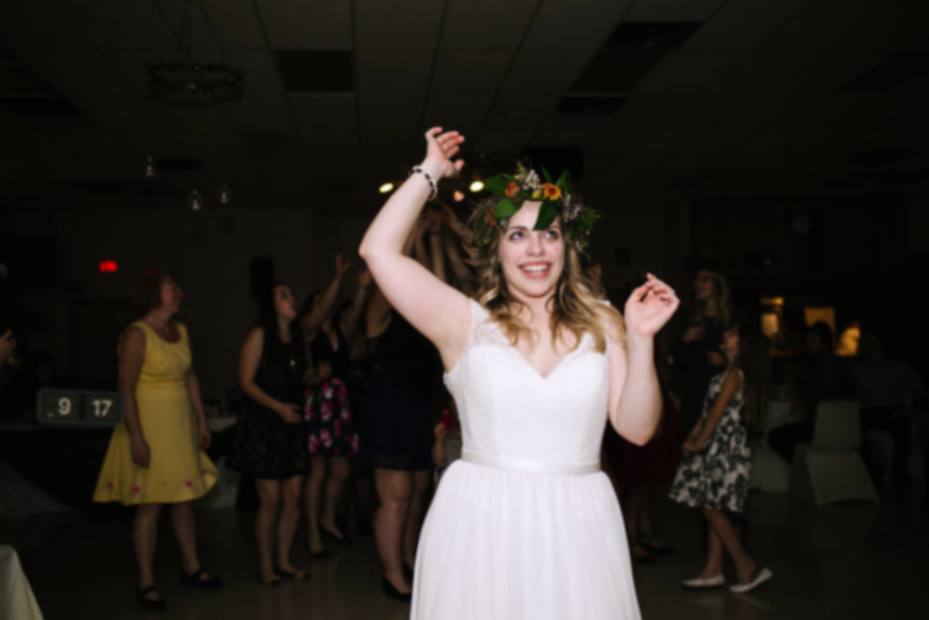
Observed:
9h17
